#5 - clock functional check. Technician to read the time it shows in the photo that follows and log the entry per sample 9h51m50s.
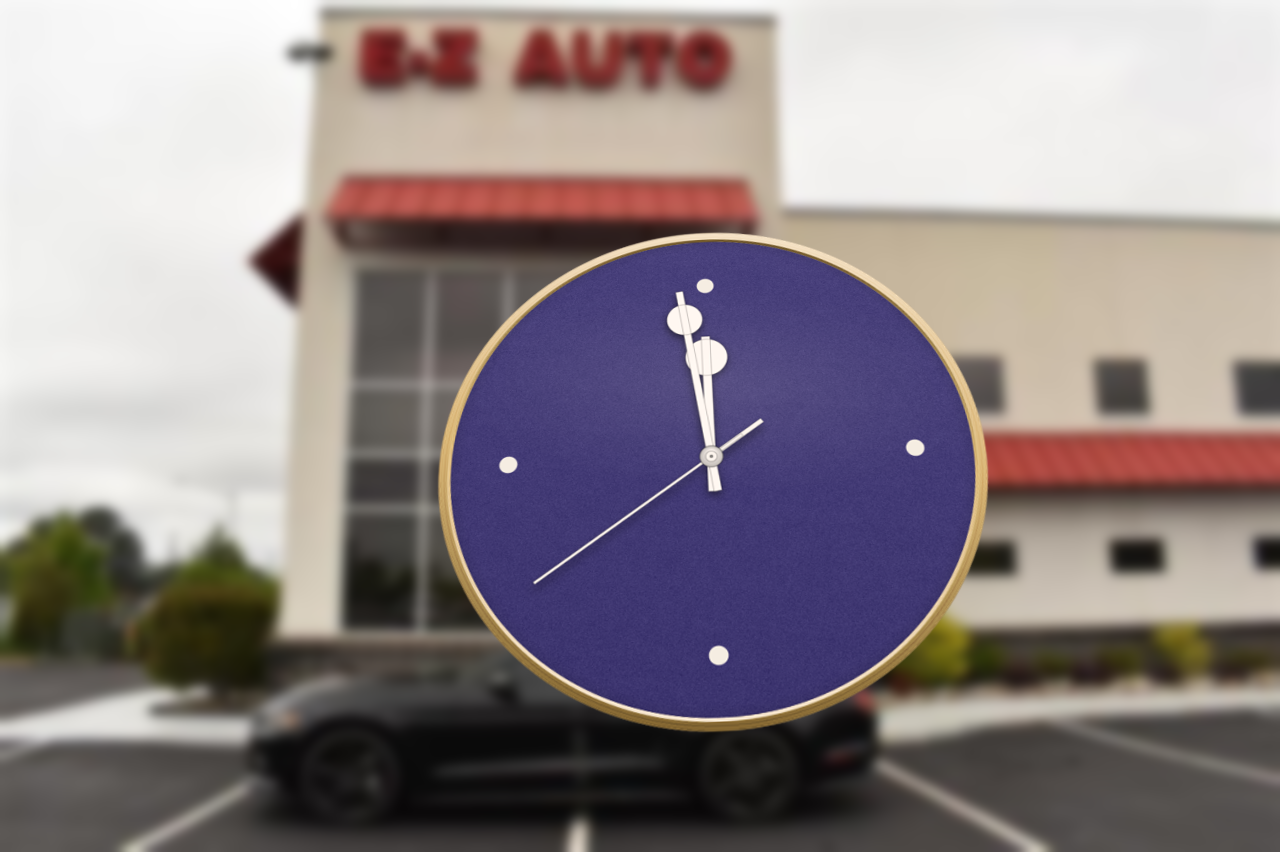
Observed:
11h58m39s
